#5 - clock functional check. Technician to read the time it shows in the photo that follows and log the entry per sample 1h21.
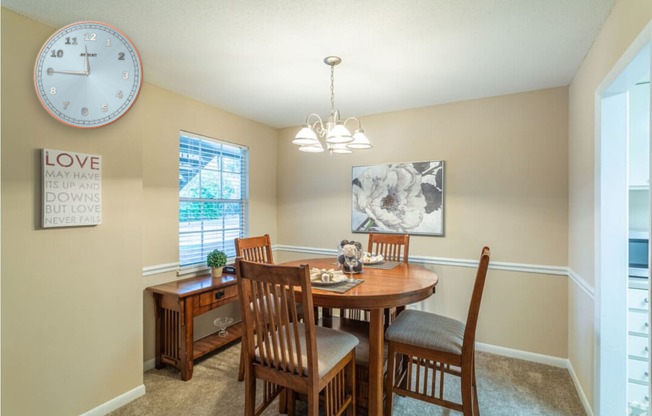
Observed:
11h45
